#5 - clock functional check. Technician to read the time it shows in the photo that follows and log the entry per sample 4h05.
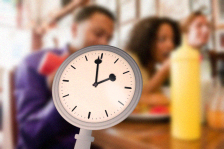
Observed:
1h59
